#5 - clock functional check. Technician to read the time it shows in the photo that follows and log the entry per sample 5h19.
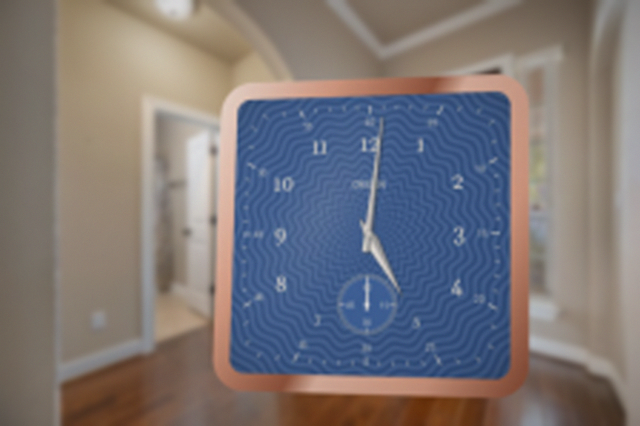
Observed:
5h01
